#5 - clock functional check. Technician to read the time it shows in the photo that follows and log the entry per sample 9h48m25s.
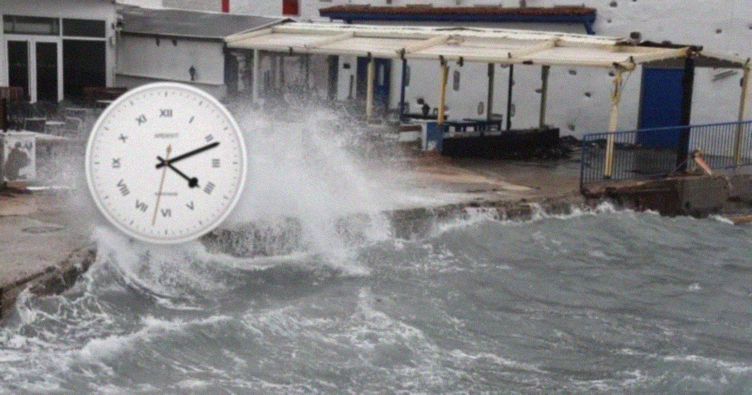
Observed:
4h11m32s
